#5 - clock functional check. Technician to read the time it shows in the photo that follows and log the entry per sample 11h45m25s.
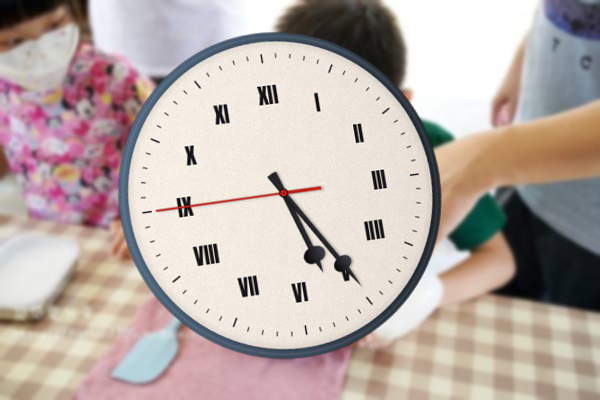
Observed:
5h24m45s
